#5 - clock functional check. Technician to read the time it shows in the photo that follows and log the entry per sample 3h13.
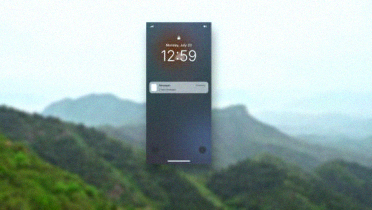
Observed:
12h59
